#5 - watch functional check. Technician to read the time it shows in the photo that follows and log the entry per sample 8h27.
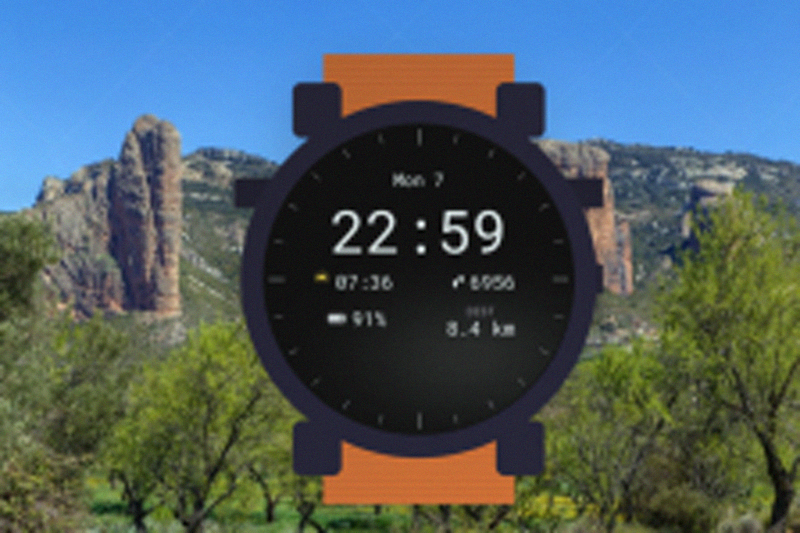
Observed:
22h59
